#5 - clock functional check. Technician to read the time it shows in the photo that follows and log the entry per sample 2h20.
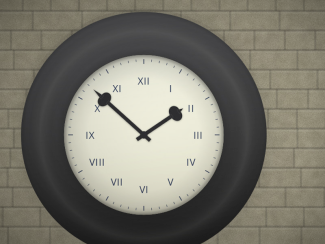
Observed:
1h52
